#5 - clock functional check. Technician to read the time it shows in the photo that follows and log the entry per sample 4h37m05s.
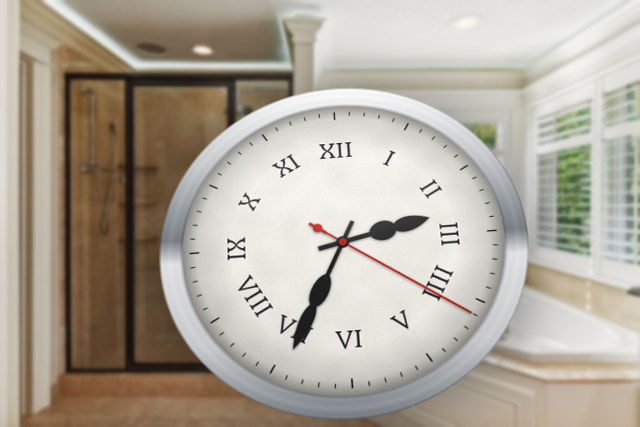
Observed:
2h34m21s
